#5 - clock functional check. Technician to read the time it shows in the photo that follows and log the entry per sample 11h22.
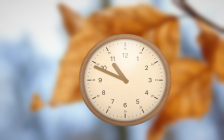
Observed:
10h49
